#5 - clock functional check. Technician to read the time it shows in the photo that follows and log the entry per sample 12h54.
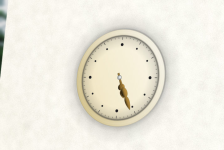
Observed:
5h26
